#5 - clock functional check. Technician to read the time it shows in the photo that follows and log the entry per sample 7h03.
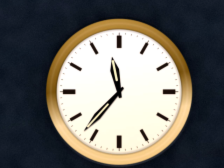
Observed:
11h37
